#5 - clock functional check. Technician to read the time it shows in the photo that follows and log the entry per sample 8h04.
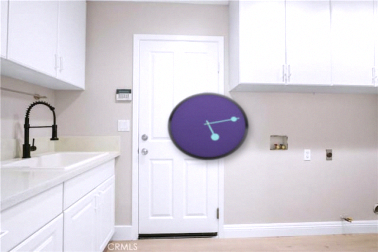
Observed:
5h13
